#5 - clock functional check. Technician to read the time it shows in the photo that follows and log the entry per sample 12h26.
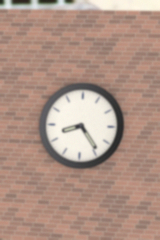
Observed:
8h24
